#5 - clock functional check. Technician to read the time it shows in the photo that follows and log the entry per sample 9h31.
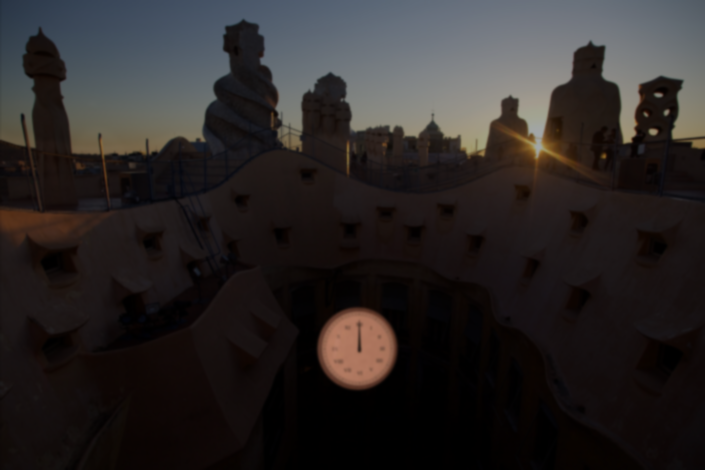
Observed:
12h00
